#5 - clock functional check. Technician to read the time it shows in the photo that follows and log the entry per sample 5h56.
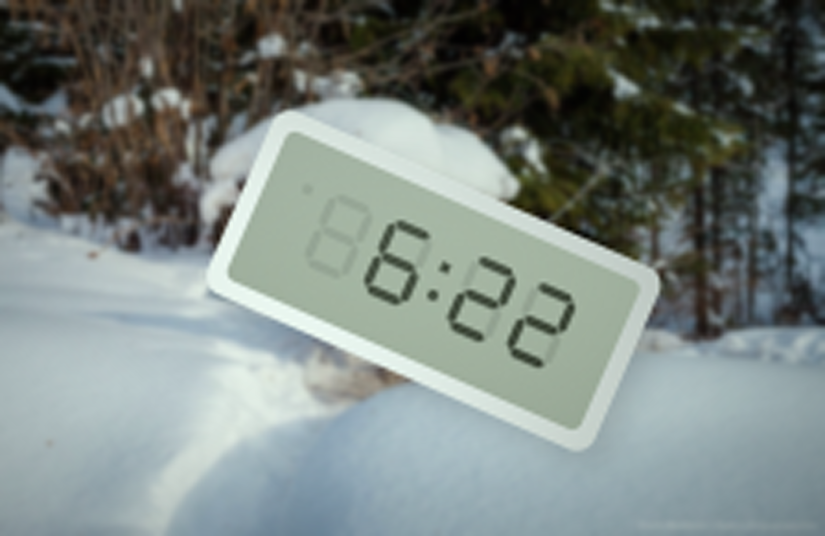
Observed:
6h22
